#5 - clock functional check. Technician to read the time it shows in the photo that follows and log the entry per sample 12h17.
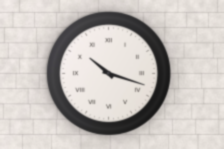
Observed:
10h18
